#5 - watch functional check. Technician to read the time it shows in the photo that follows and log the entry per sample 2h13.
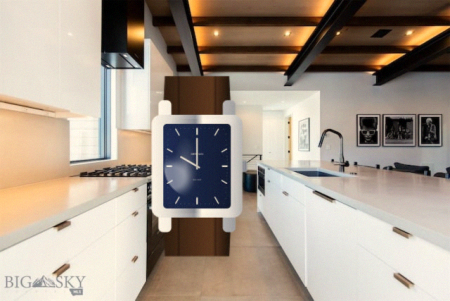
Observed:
10h00
